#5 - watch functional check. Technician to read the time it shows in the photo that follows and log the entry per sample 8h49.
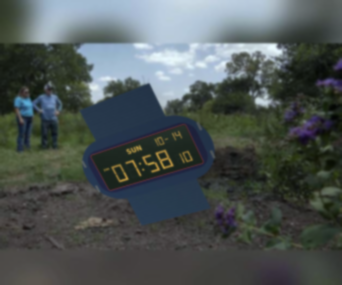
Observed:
7h58
